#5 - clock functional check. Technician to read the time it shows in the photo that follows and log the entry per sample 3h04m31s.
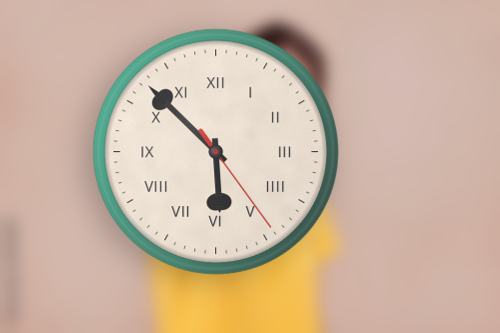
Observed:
5h52m24s
